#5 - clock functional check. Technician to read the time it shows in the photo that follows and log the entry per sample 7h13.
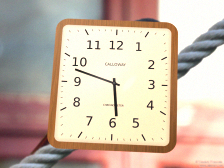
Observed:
5h48
